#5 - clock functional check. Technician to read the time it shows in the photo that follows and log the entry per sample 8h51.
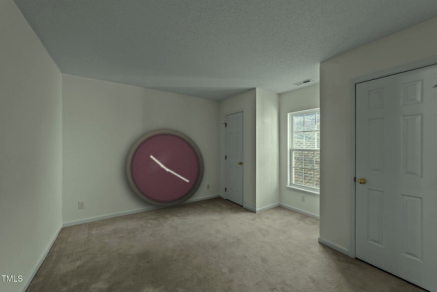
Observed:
10h20
